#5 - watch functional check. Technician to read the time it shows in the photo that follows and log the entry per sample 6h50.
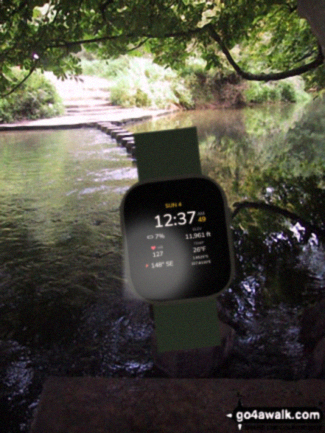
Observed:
12h37
